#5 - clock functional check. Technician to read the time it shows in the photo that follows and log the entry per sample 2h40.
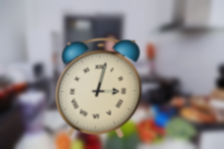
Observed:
3h02
